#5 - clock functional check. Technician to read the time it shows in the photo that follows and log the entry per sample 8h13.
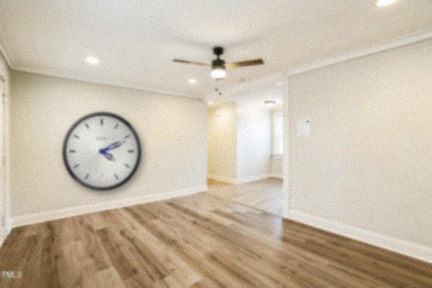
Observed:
4h11
